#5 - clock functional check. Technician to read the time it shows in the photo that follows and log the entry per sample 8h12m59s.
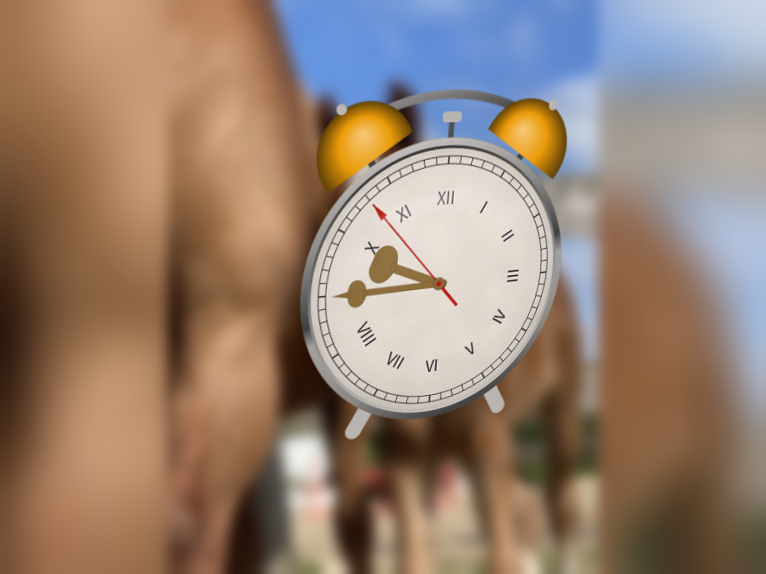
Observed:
9h44m53s
